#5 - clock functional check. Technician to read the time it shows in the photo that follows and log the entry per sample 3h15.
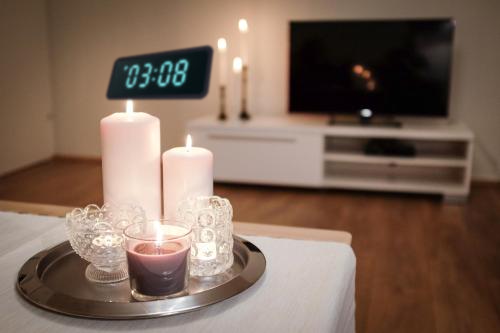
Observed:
3h08
